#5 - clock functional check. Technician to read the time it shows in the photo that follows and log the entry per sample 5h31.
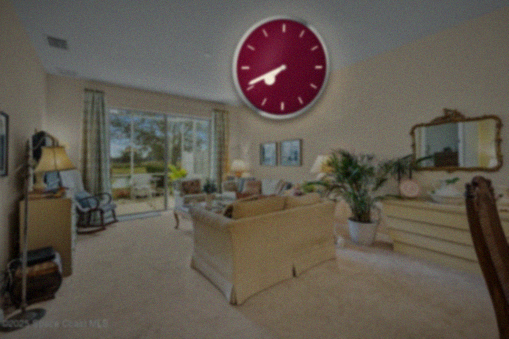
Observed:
7h41
